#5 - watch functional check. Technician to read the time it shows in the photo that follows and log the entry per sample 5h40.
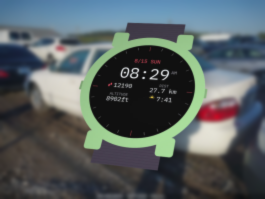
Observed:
8h29
